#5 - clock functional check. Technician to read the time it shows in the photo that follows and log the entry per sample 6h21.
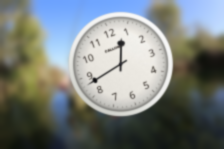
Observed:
12h43
